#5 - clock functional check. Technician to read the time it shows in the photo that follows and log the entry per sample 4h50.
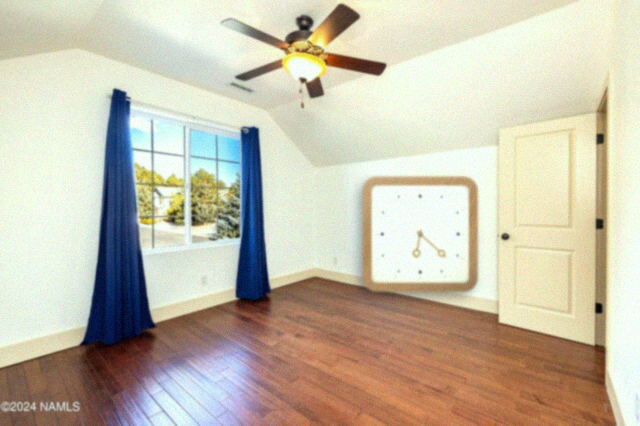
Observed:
6h22
